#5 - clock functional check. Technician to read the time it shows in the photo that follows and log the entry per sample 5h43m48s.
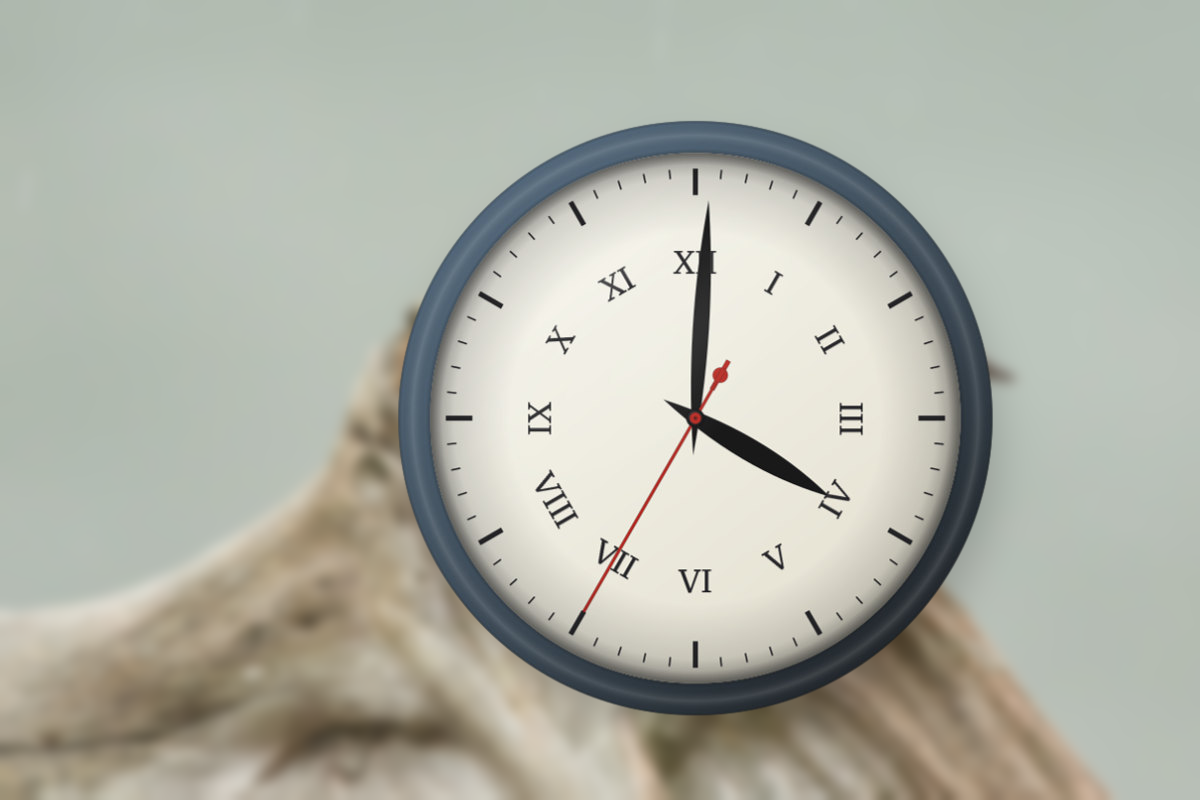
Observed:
4h00m35s
